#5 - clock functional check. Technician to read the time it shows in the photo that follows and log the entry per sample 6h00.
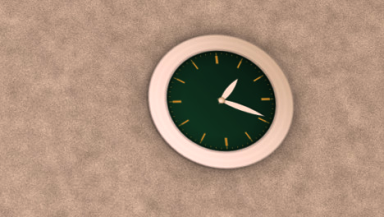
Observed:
1h19
